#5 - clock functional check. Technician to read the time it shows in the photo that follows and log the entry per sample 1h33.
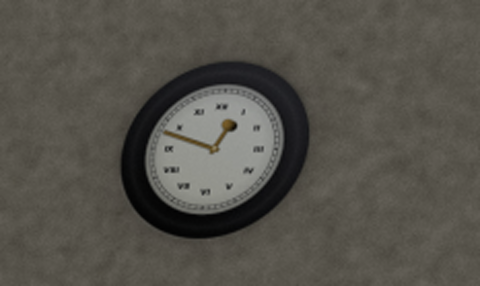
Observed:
12h48
